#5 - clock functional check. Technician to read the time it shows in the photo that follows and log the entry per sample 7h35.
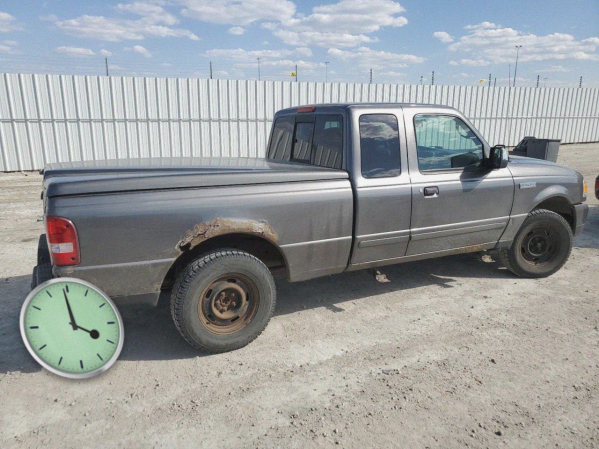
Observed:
3h59
